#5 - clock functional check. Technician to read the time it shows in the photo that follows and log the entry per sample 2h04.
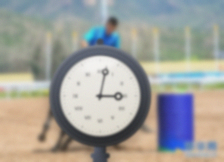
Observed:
3h02
